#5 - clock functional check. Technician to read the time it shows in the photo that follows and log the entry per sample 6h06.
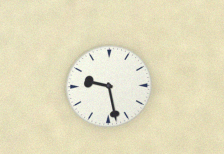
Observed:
9h28
